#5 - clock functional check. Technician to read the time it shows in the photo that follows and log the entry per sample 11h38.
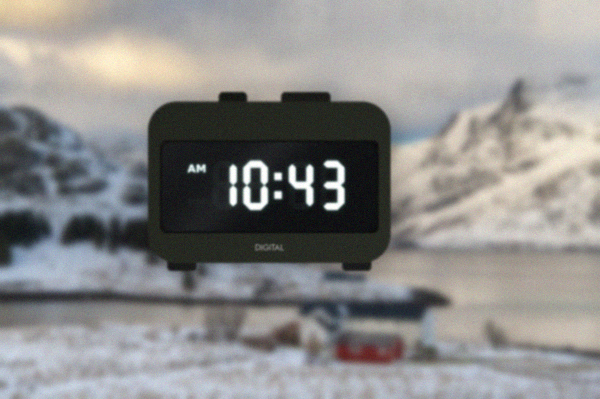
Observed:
10h43
